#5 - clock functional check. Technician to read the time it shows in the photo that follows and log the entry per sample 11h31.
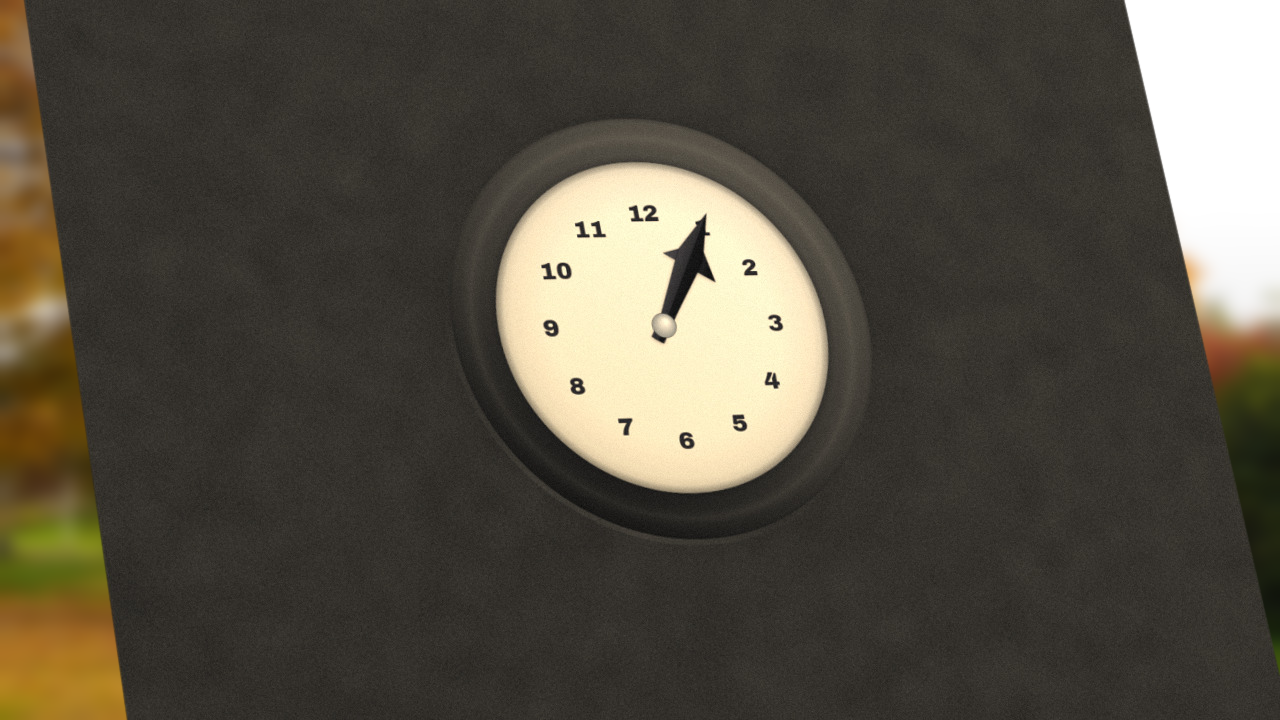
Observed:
1h05
